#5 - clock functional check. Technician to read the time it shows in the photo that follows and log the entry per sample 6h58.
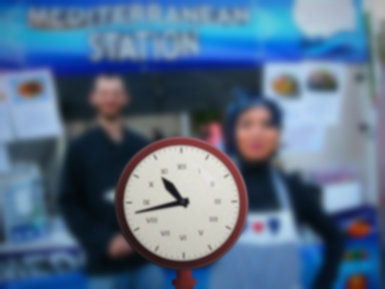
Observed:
10h43
